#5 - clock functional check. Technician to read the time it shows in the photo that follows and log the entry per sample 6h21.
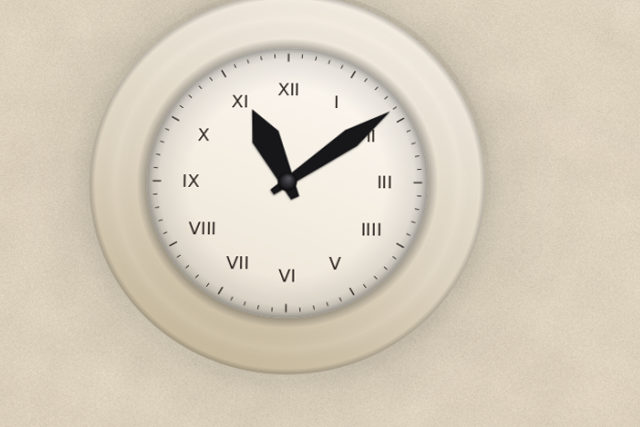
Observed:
11h09
